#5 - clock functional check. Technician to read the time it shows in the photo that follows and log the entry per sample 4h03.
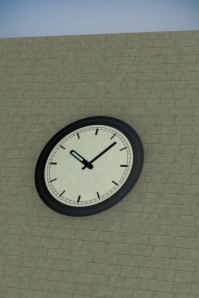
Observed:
10h07
